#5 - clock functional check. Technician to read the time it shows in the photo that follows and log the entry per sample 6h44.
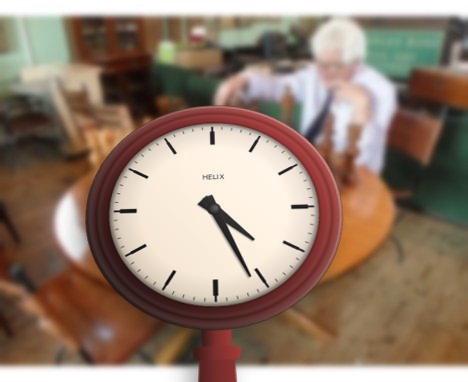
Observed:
4h26
